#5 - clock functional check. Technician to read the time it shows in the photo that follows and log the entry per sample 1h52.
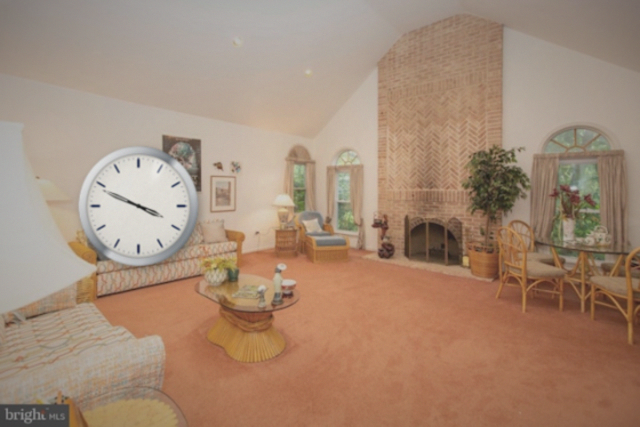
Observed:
3h49
